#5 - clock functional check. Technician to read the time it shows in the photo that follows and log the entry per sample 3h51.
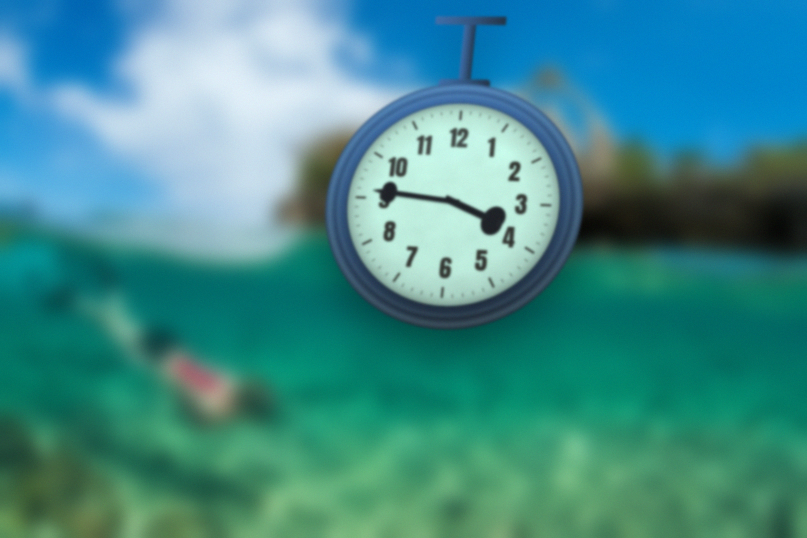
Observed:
3h46
